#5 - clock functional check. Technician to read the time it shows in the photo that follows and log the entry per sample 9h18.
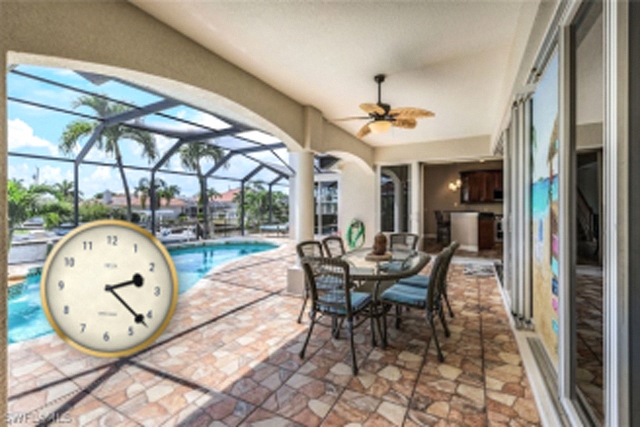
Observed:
2h22
